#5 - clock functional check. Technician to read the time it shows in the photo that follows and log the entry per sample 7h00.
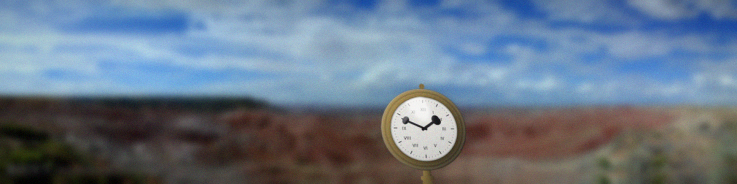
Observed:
1h49
